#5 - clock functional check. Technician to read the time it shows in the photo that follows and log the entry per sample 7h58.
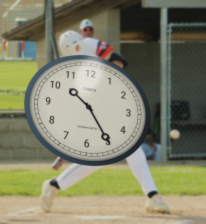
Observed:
10h25
